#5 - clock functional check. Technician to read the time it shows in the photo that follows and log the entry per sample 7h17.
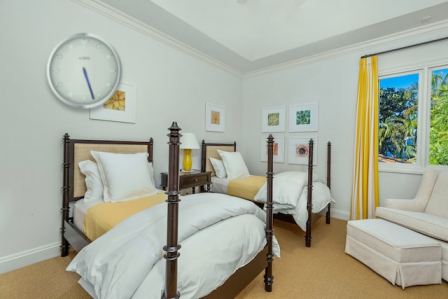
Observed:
5h27
